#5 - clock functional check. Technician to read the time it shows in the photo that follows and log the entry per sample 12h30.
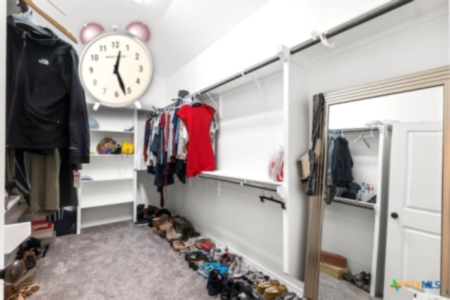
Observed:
12h27
